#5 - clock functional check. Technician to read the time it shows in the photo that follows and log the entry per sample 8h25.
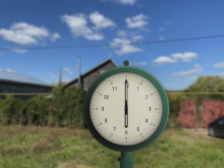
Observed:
6h00
